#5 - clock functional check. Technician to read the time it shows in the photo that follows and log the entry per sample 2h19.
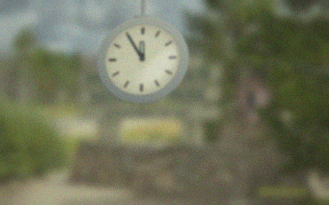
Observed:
11h55
